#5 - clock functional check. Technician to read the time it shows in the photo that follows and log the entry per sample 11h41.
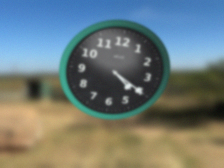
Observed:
4h20
